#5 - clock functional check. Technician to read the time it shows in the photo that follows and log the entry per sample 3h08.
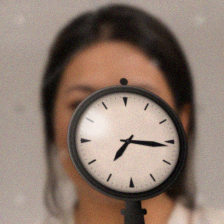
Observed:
7h16
